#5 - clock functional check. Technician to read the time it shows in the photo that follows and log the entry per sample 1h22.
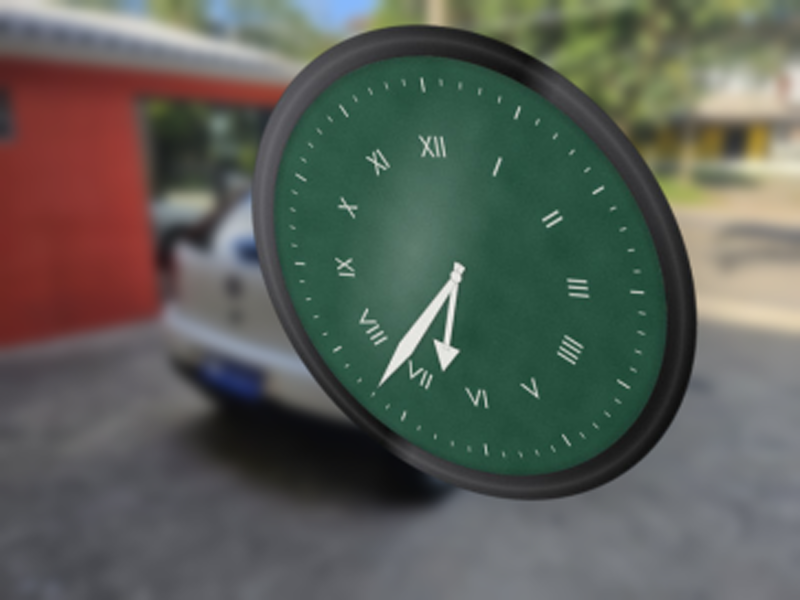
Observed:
6h37
